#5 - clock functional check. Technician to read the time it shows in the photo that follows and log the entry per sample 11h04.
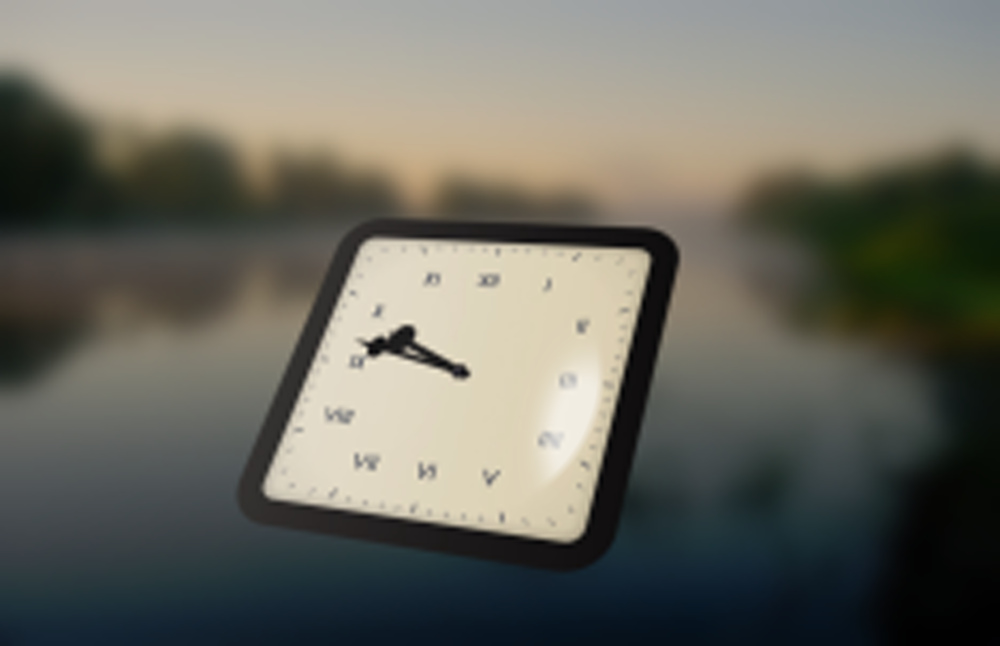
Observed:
9h47
